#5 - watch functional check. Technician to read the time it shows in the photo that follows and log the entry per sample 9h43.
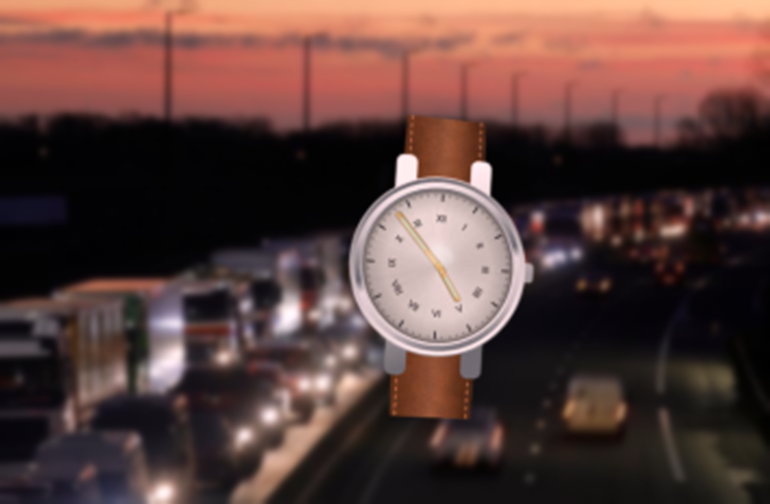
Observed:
4h53
